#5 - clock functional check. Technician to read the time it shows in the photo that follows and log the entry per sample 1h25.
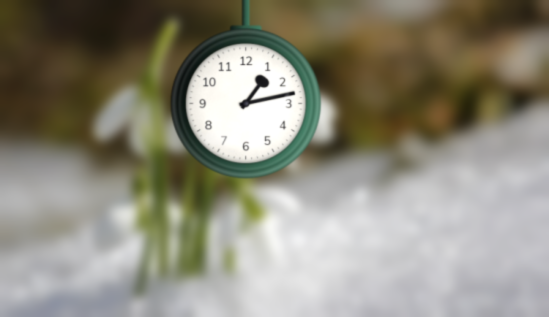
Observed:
1h13
